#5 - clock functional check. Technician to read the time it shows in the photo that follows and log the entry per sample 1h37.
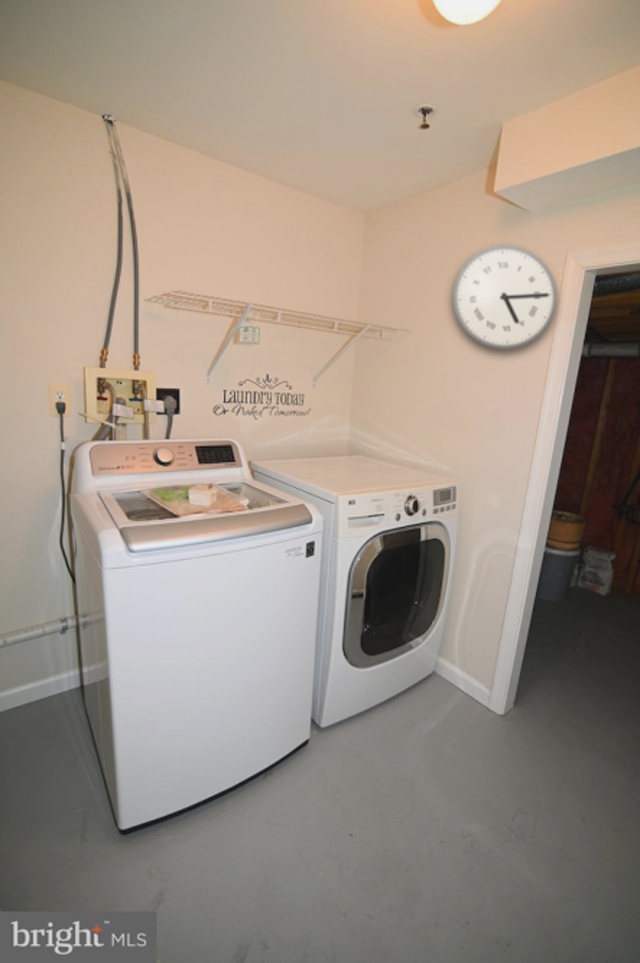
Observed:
5h15
